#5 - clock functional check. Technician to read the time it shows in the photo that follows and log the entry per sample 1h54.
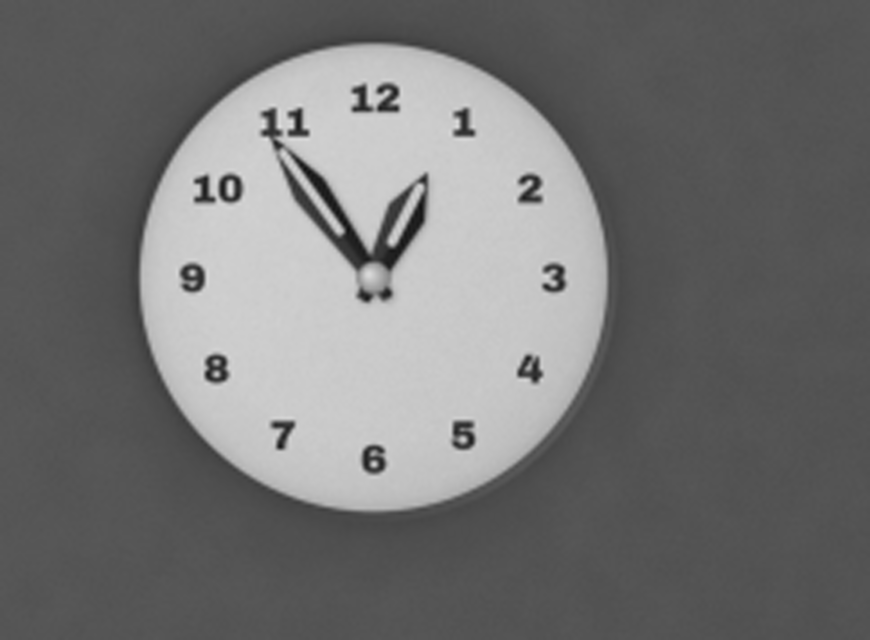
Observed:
12h54
